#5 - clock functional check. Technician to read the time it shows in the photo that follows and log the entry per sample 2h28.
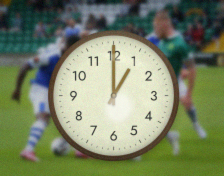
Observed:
1h00
